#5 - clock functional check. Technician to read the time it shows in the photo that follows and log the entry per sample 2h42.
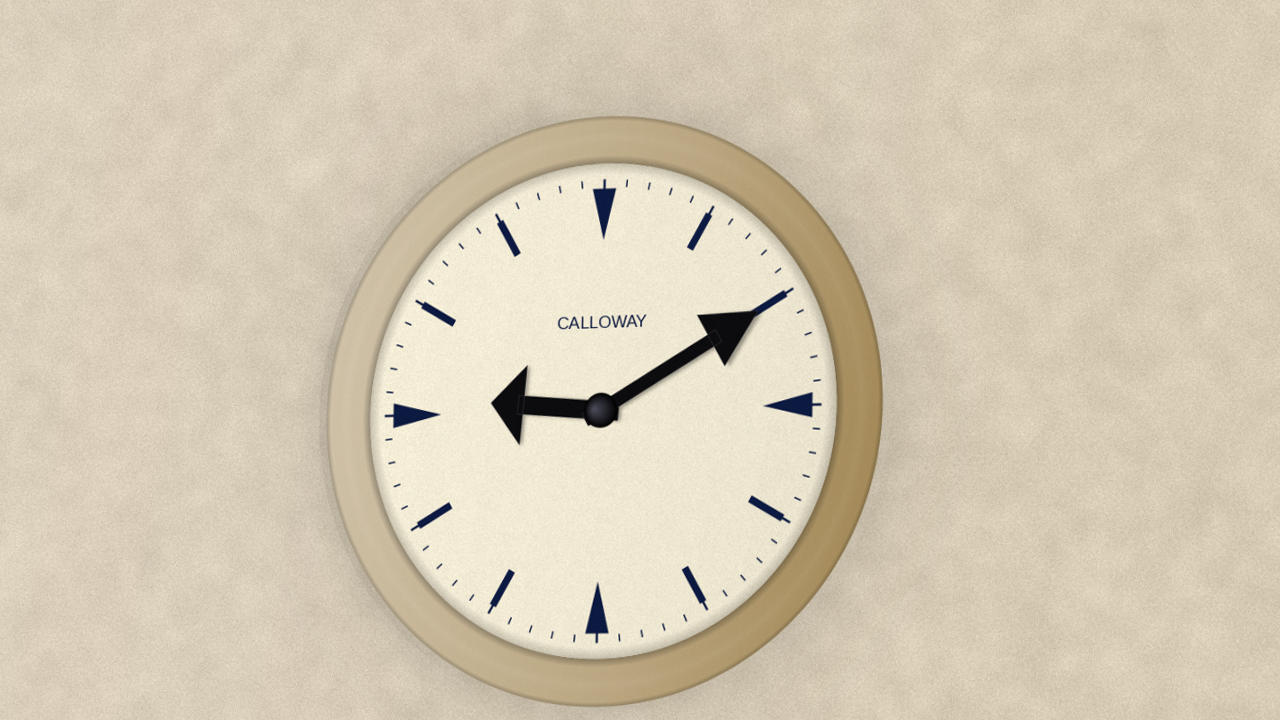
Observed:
9h10
